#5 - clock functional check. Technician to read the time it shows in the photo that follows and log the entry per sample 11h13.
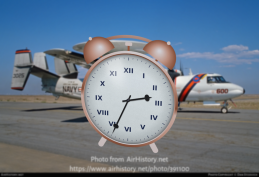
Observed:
2h34
